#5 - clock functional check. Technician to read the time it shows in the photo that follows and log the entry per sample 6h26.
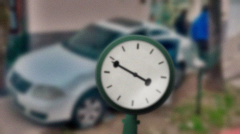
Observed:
3h49
